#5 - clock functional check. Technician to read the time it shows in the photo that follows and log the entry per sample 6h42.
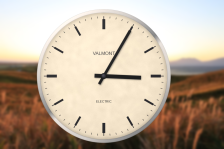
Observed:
3h05
